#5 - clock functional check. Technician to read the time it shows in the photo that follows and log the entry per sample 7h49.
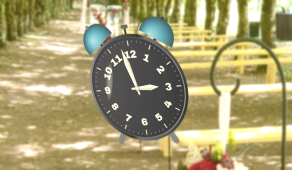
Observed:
2h58
